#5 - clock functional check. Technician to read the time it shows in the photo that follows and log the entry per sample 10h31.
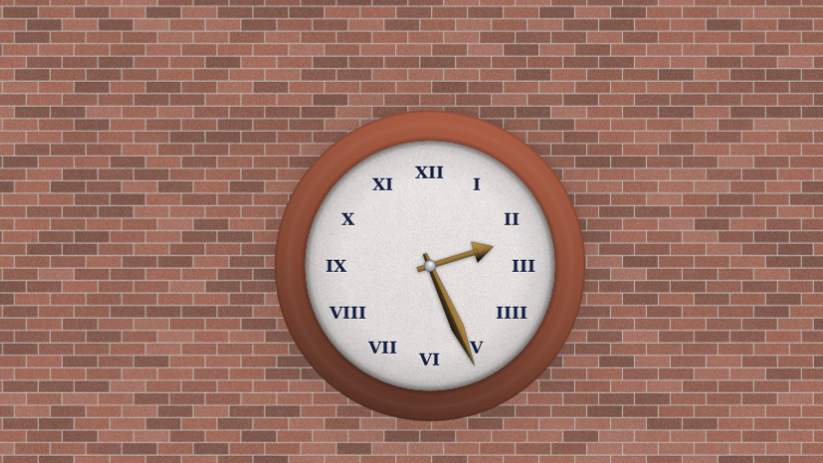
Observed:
2h26
